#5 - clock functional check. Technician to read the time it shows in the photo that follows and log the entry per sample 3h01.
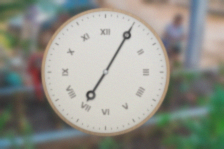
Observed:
7h05
